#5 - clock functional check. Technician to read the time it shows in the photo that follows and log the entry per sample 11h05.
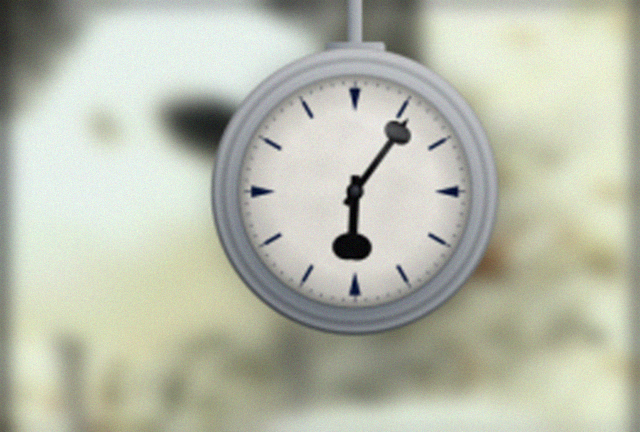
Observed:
6h06
